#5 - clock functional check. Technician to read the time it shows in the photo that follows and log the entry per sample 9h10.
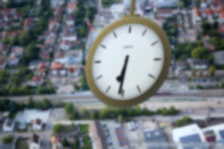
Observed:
6h31
